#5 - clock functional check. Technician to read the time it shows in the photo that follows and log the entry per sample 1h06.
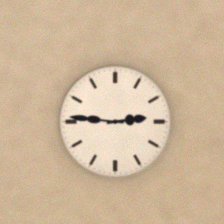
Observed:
2h46
